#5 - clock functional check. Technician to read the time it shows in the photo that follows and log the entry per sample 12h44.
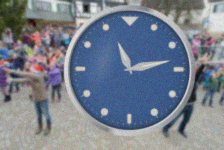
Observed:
11h13
